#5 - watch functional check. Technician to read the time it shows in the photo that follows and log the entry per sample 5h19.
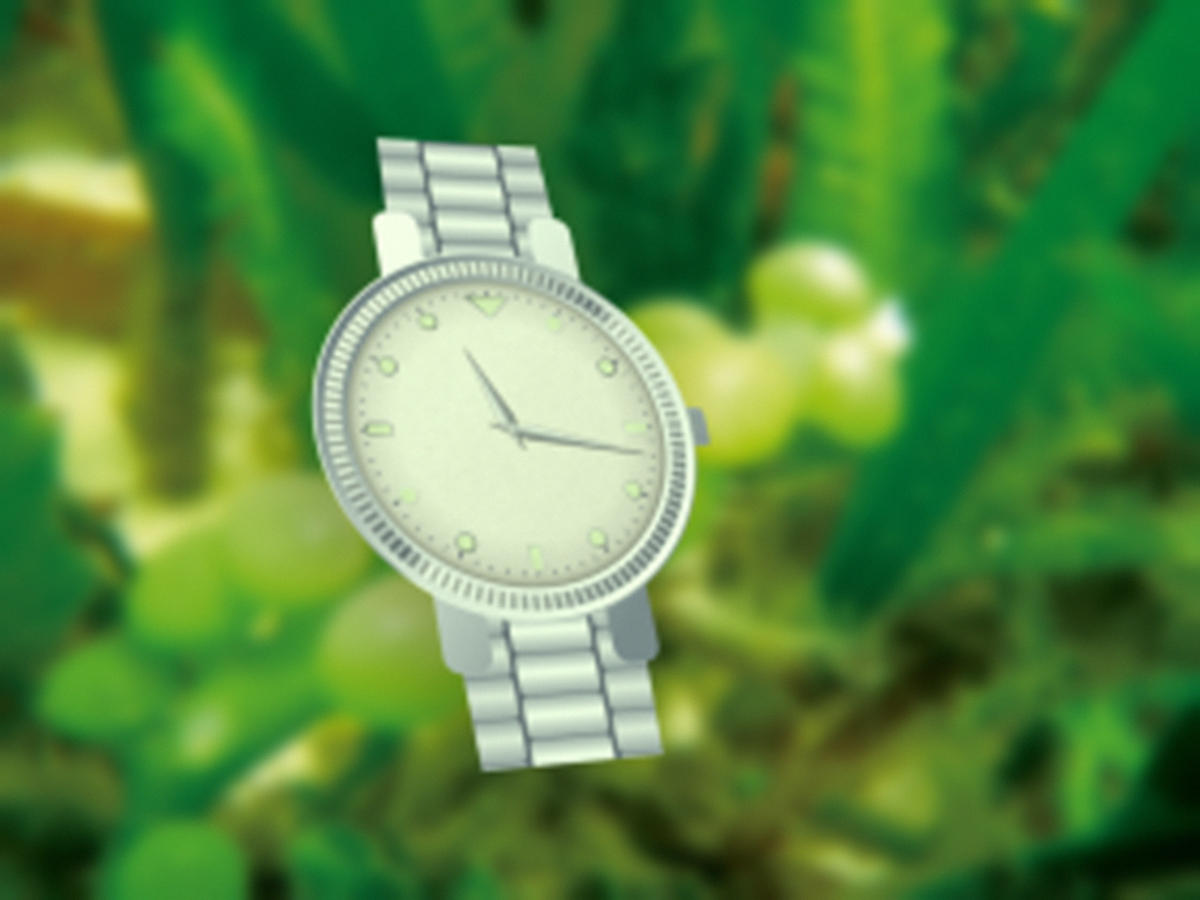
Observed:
11h17
